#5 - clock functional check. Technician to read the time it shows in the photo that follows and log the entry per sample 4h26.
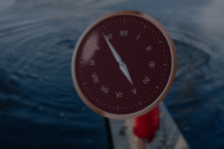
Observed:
4h54
